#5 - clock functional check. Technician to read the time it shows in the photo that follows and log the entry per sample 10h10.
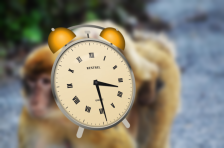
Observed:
3h29
